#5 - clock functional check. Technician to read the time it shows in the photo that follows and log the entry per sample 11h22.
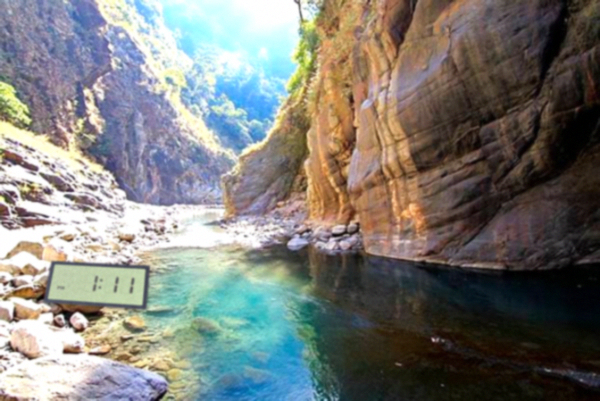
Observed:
1h11
